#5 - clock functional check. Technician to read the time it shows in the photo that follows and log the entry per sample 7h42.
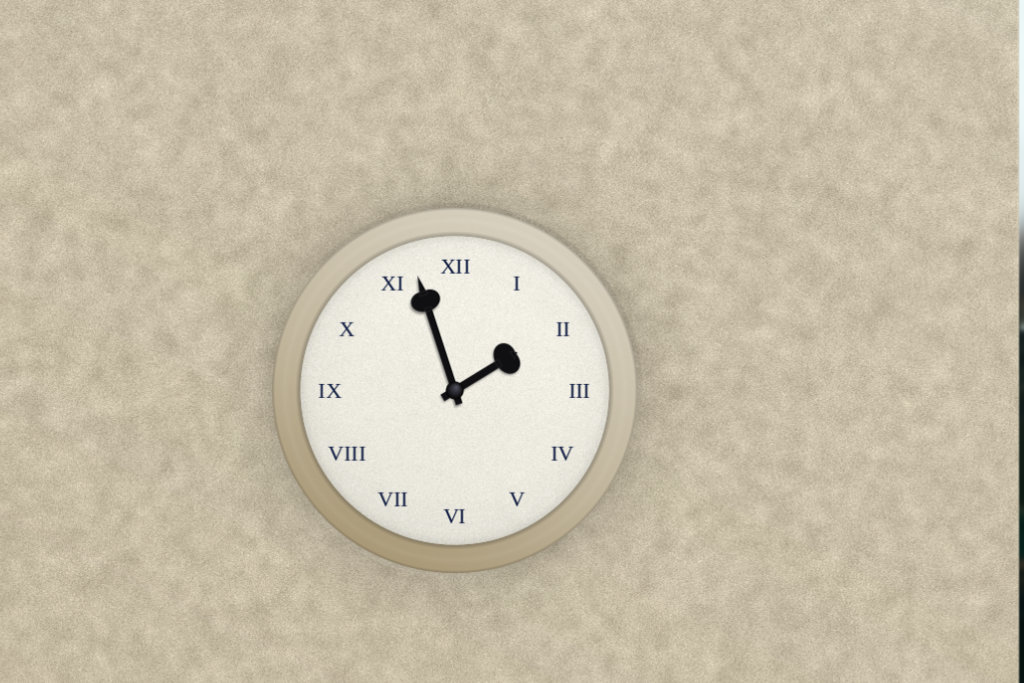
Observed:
1h57
